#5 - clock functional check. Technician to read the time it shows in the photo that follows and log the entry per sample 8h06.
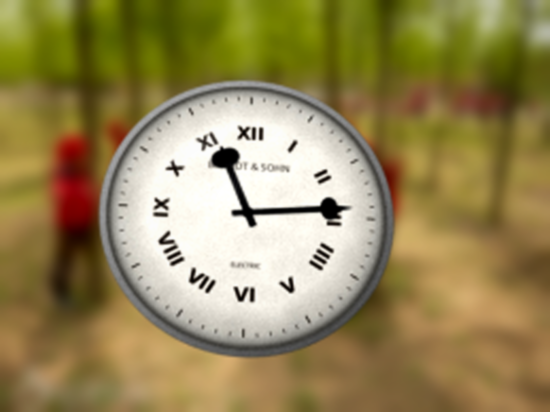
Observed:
11h14
